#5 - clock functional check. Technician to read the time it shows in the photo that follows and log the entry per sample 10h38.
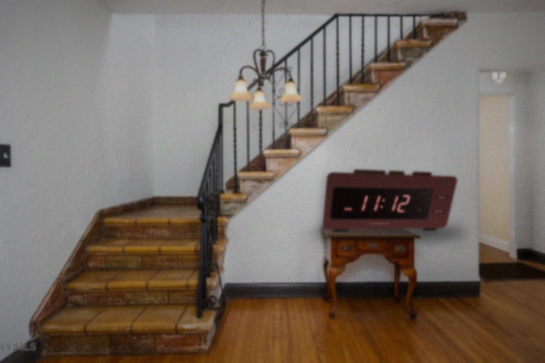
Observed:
11h12
